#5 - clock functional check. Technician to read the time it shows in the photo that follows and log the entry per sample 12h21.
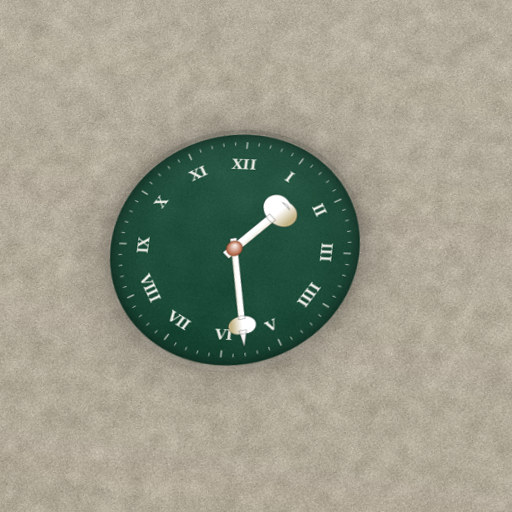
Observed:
1h28
